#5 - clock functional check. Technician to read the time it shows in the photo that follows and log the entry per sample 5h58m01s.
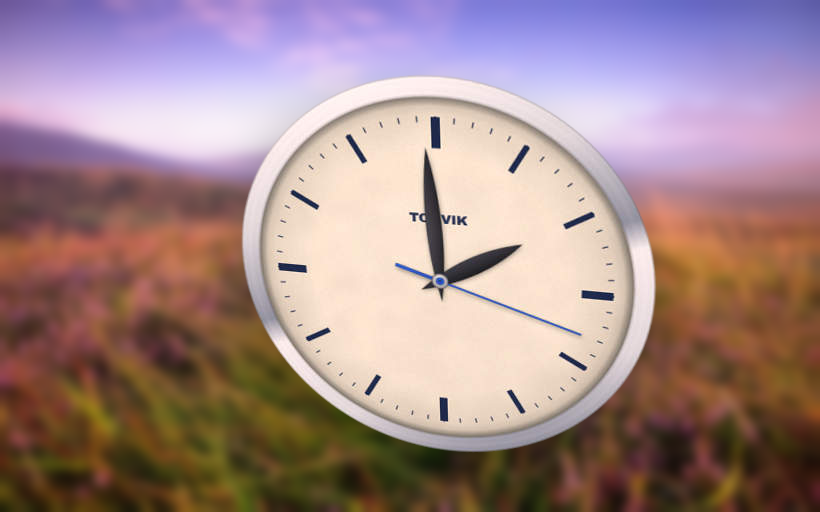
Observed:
1h59m18s
